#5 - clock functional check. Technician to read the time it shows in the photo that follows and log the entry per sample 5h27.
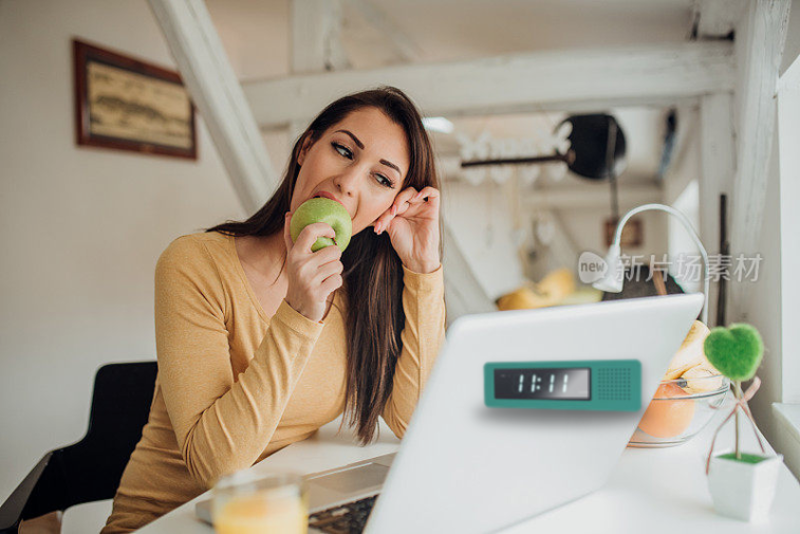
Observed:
11h11
